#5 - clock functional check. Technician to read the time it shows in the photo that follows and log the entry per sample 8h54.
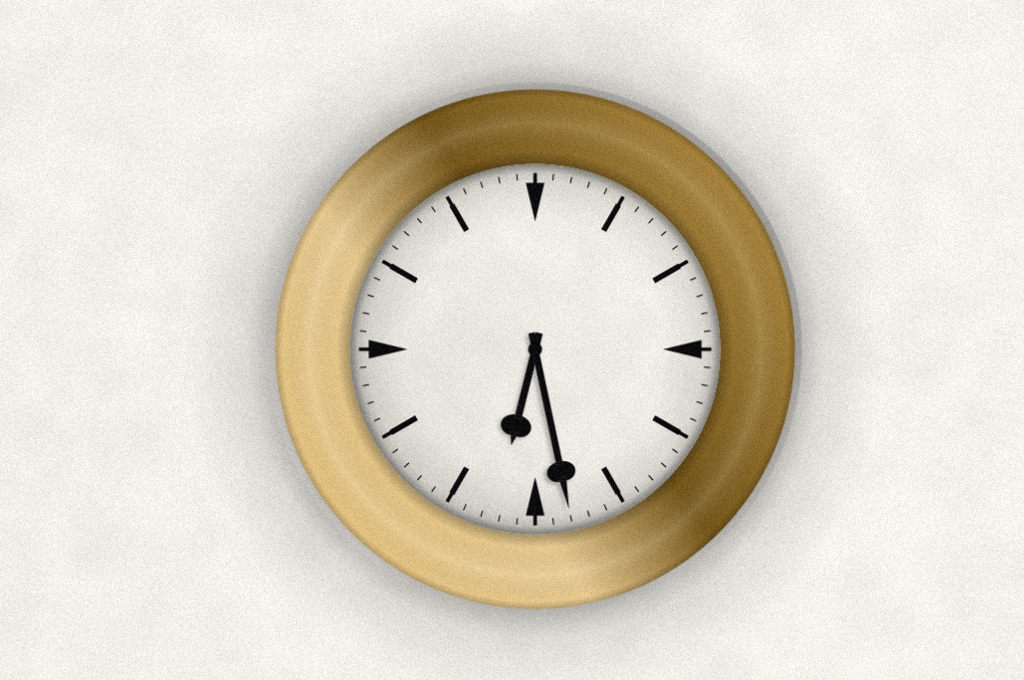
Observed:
6h28
